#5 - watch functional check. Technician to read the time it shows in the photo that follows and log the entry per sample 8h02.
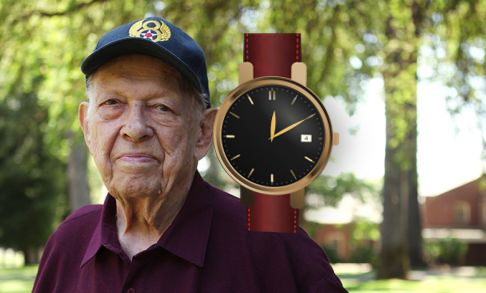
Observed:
12h10
